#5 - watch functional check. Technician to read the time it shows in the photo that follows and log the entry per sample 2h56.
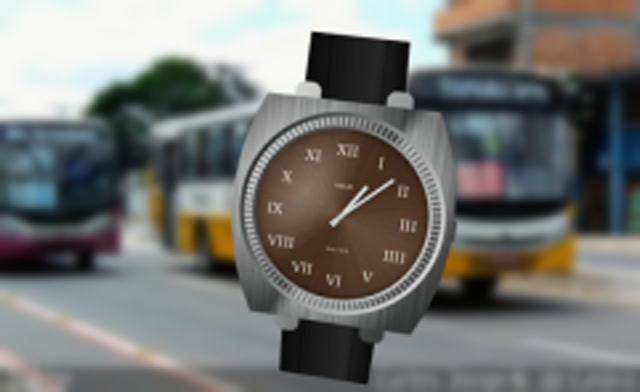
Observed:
1h08
